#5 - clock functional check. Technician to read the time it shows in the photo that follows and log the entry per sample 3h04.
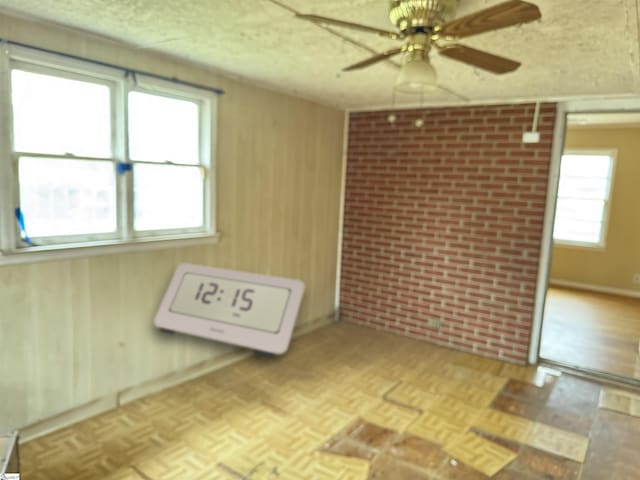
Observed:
12h15
